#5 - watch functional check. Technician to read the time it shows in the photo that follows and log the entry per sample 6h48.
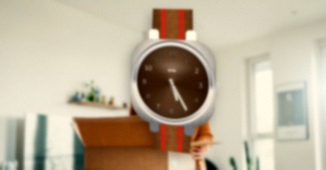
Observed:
5h25
